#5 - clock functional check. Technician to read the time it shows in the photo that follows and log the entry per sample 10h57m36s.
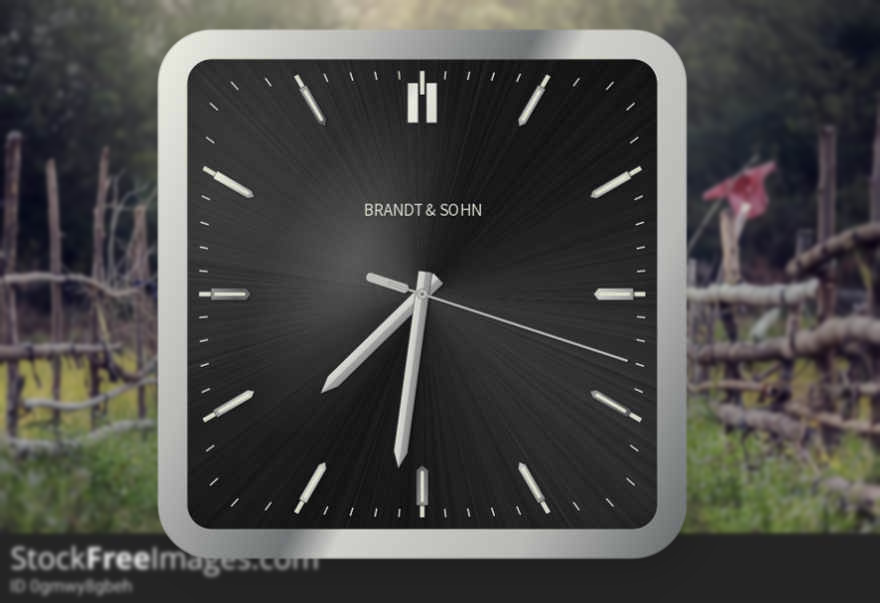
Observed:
7h31m18s
